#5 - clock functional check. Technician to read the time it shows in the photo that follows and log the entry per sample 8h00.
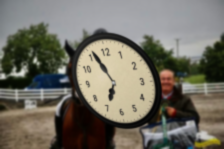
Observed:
6h56
